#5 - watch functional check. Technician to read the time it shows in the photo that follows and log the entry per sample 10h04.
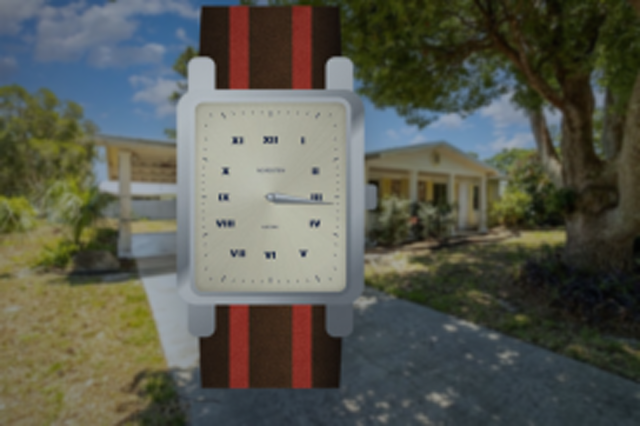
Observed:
3h16
